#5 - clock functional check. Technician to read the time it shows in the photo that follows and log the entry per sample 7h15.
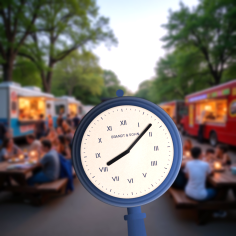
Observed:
8h08
